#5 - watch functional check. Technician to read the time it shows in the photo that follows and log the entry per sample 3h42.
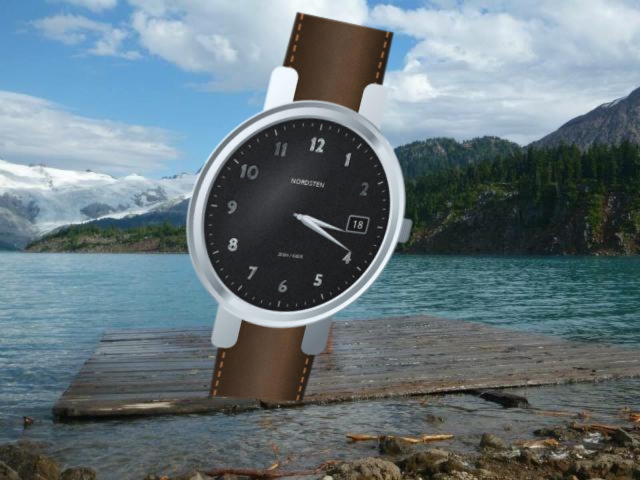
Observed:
3h19
